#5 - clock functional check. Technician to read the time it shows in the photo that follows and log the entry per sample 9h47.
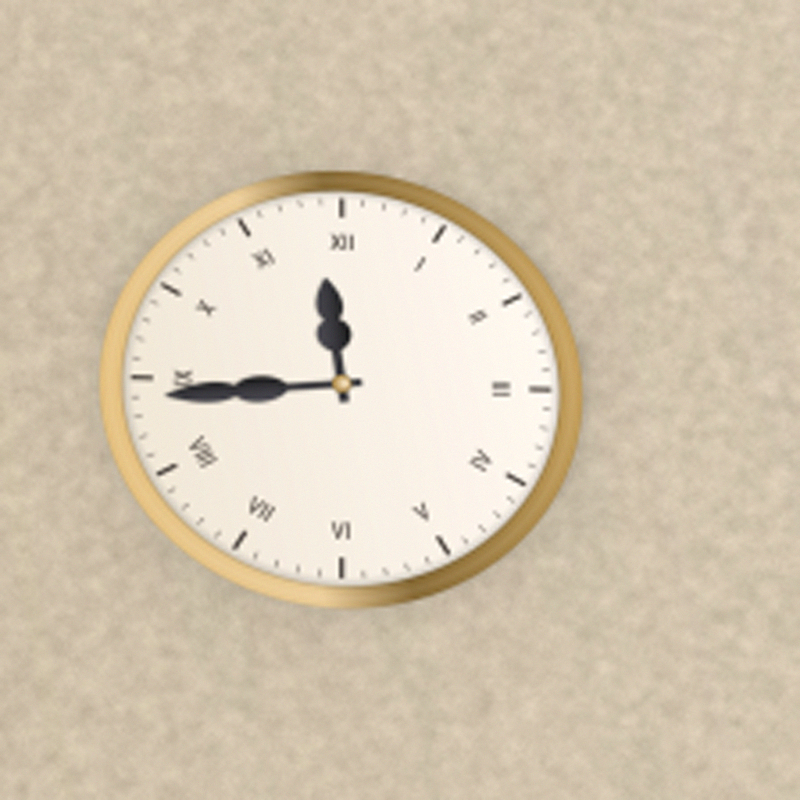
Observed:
11h44
